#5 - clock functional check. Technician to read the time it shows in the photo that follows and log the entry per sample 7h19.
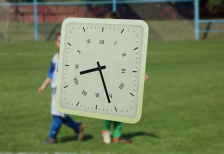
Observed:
8h26
